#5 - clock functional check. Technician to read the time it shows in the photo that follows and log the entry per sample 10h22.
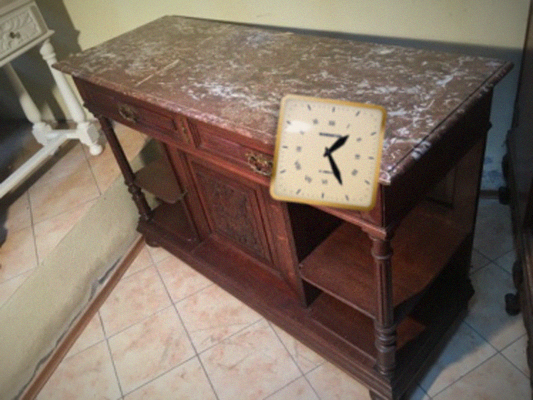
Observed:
1h25
